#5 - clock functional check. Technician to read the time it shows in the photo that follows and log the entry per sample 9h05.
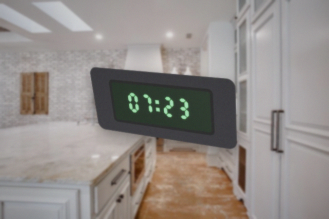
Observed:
7h23
